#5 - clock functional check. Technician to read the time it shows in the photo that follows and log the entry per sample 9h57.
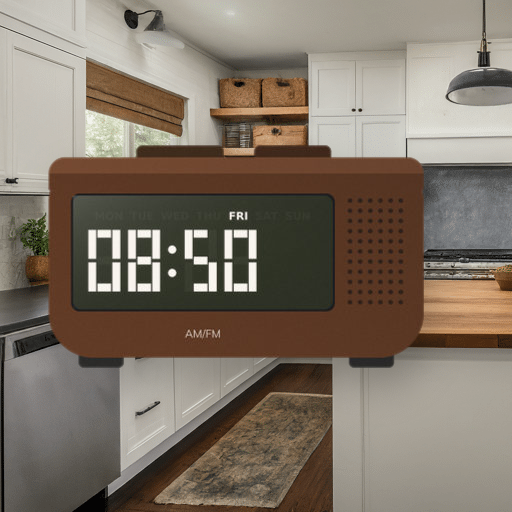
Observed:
8h50
